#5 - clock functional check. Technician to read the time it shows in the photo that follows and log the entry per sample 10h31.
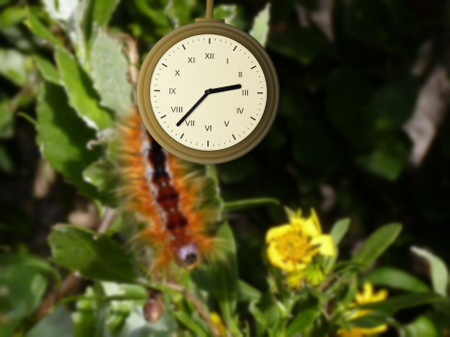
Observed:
2h37
